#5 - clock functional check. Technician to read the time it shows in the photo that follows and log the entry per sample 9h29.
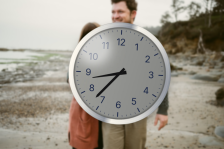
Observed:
8h37
